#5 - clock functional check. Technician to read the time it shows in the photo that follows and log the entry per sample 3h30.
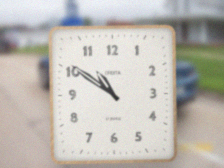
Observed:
10h51
